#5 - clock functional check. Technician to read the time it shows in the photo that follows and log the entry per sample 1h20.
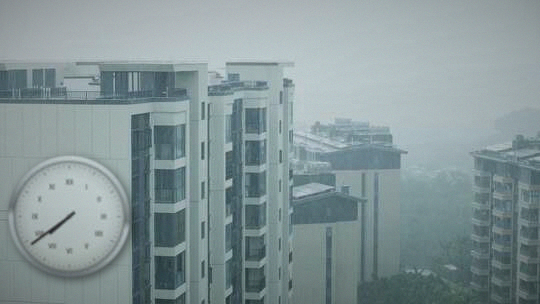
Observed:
7h39
